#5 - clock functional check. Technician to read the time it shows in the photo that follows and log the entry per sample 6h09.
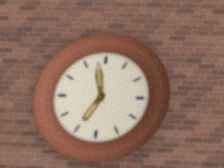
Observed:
6h58
